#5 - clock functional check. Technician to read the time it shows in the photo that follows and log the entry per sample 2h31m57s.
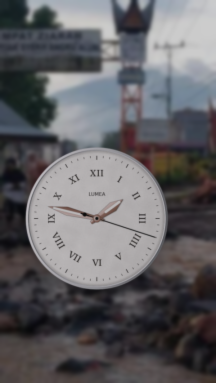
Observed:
1h47m18s
